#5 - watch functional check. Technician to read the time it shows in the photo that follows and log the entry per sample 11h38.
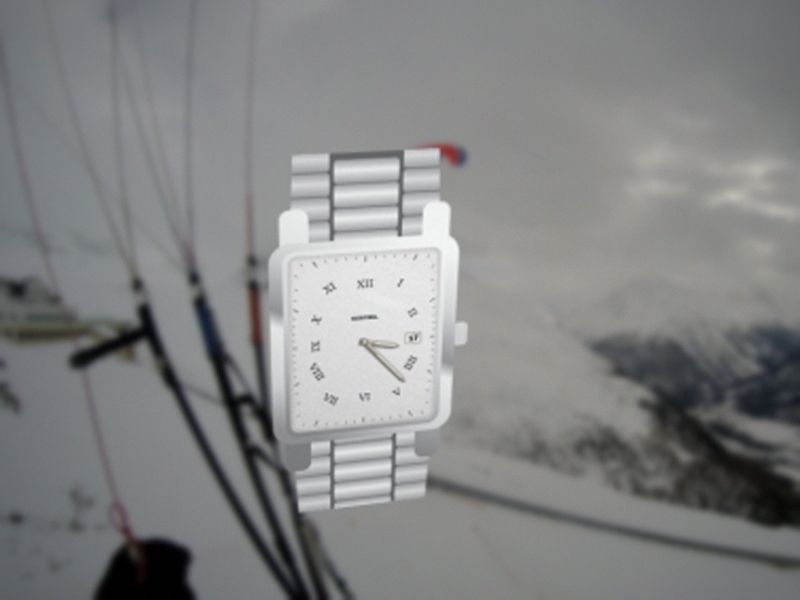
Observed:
3h23
